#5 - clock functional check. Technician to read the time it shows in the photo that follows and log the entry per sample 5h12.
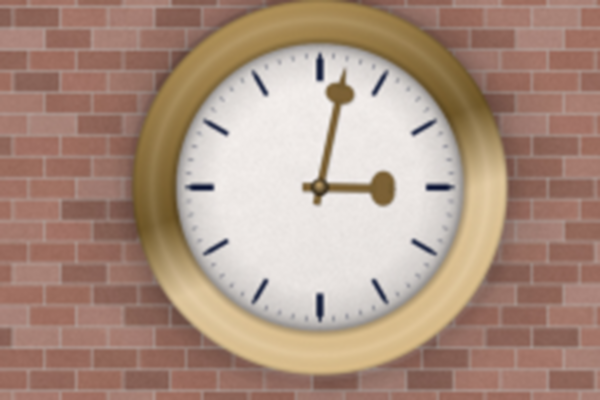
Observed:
3h02
